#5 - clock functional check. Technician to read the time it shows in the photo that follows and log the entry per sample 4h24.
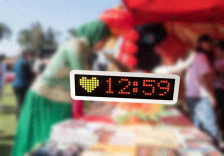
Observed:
12h59
